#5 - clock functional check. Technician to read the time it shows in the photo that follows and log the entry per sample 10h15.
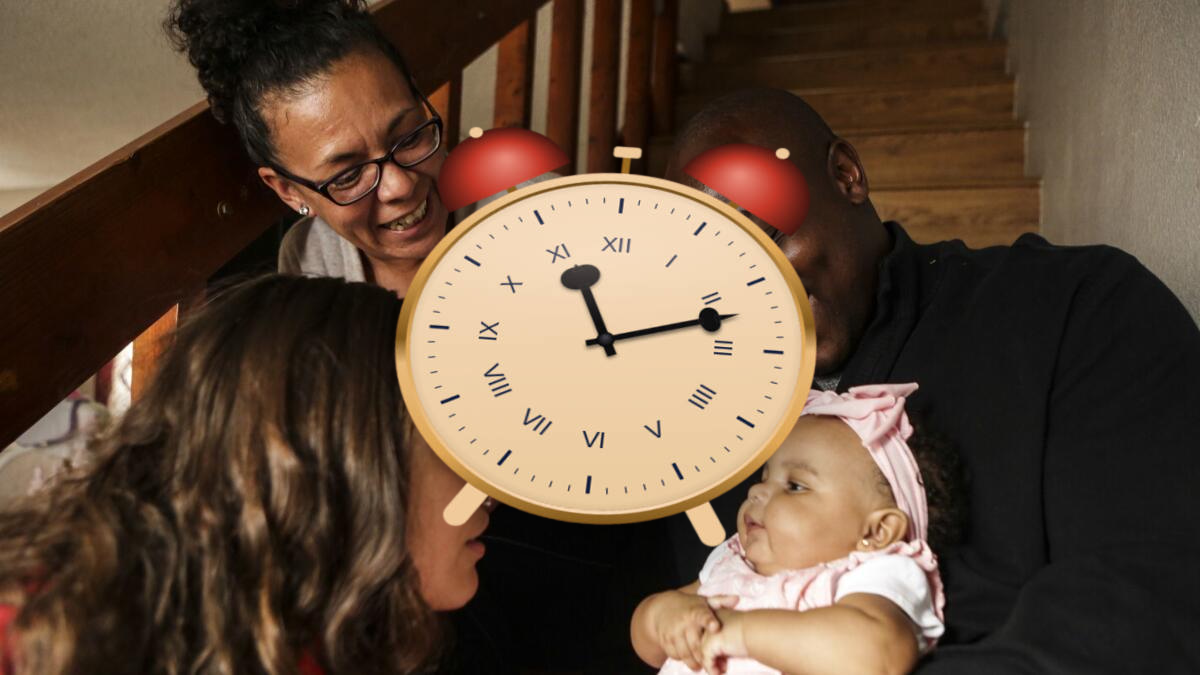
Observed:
11h12
